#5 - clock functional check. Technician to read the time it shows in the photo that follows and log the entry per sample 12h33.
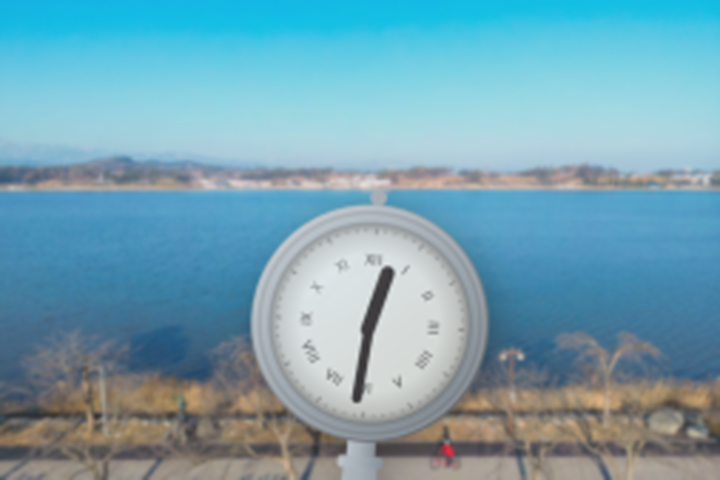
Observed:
12h31
